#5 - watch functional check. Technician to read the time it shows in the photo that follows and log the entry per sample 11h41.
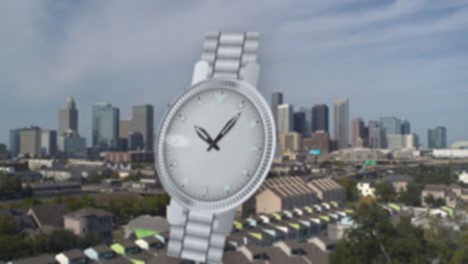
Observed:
10h06
